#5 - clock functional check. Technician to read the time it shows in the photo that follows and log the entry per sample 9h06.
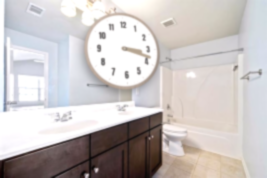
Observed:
3h18
